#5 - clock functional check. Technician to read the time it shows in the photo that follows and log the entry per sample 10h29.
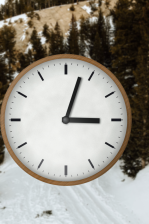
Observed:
3h03
